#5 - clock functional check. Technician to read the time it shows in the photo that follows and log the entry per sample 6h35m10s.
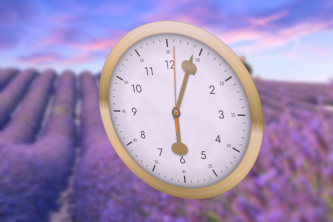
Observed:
6h04m01s
